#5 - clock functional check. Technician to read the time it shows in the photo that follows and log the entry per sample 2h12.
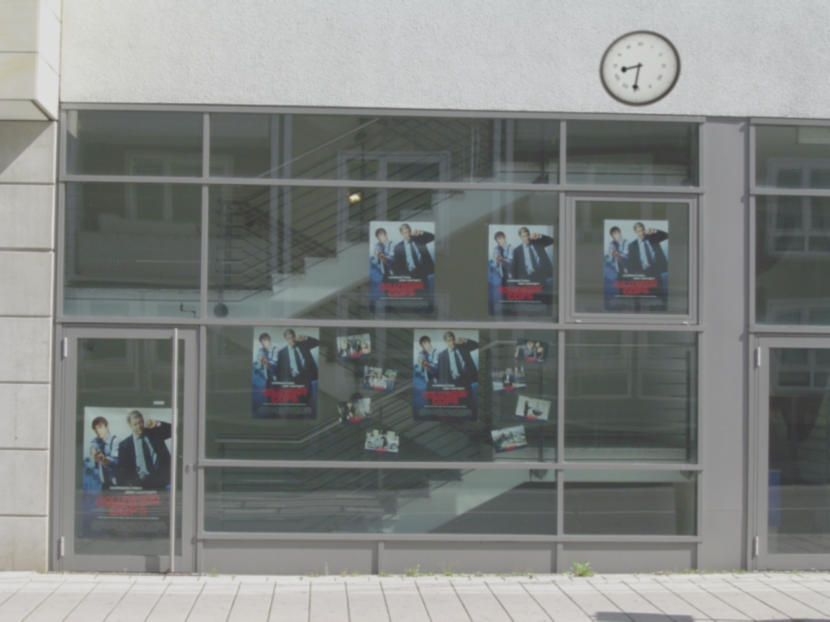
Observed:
8h31
